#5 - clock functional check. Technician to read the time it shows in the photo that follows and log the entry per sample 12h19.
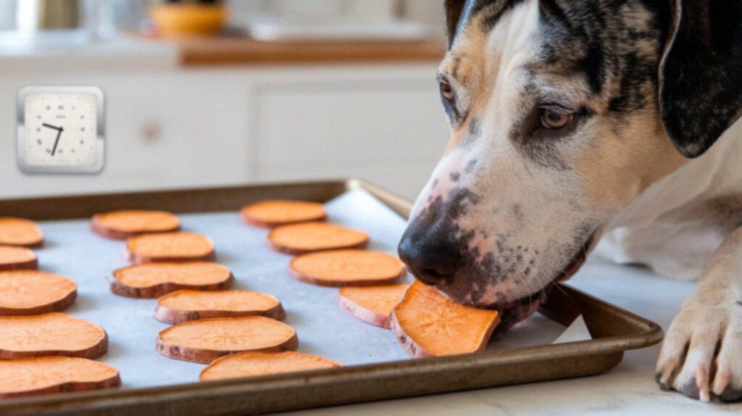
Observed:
9h33
